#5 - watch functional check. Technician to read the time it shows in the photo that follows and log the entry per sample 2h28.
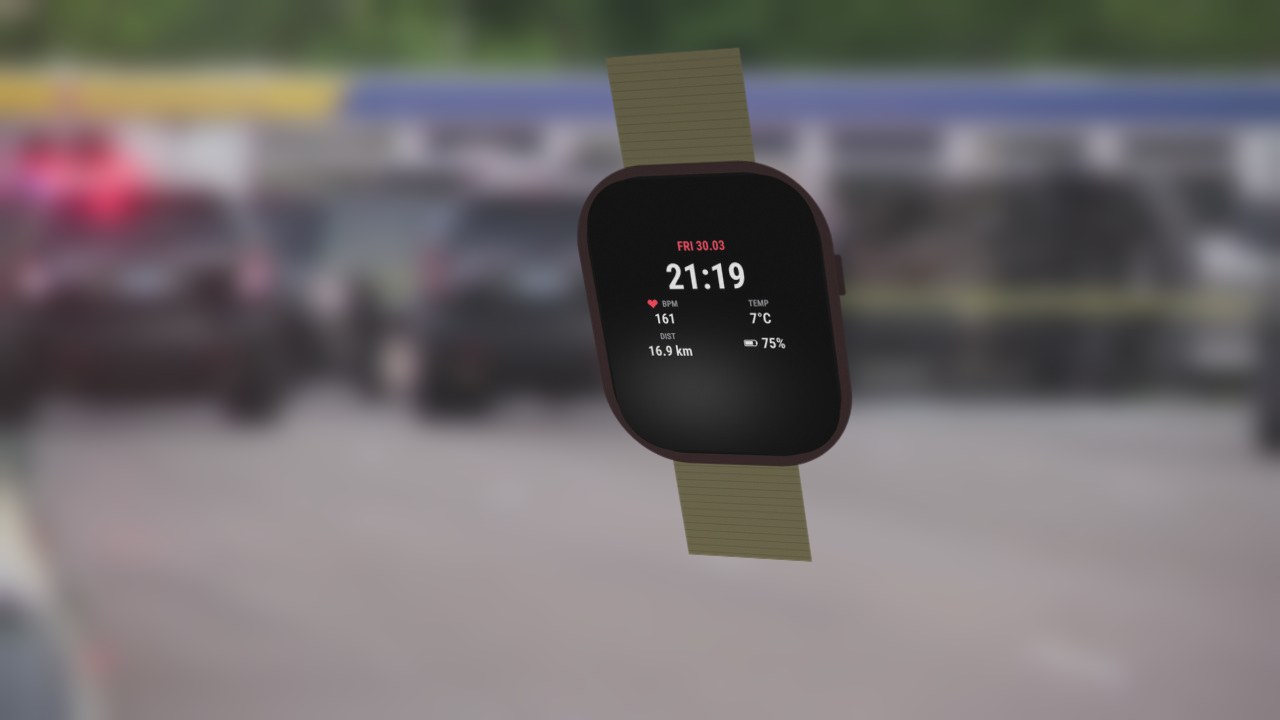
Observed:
21h19
